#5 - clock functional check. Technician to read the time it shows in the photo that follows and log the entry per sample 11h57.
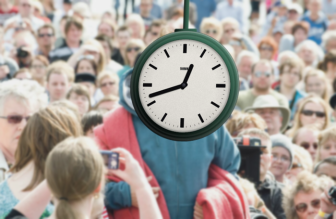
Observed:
12h42
